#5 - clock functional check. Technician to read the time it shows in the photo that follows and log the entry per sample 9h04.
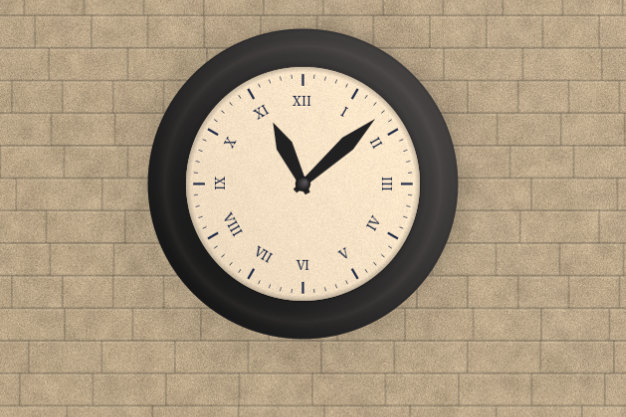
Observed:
11h08
